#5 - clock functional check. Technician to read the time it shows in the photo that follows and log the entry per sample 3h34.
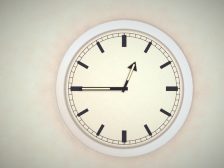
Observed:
12h45
